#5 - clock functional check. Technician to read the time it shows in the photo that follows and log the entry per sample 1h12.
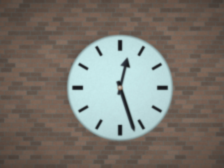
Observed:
12h27
